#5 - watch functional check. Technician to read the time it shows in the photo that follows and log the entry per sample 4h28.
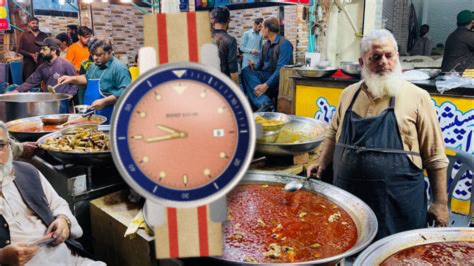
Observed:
9h44
